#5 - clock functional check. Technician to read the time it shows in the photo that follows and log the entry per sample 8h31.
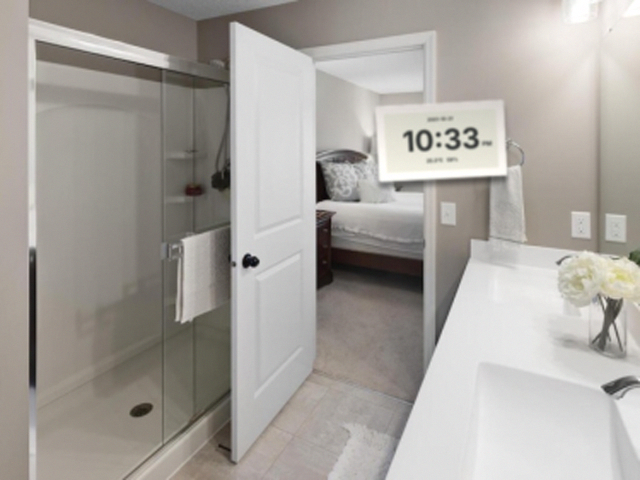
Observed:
10h33
